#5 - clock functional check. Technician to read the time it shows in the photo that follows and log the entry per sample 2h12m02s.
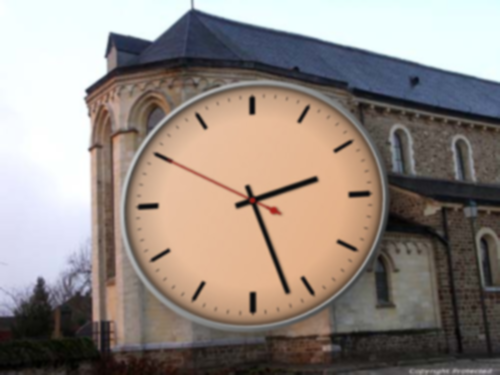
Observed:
2h26m50s
